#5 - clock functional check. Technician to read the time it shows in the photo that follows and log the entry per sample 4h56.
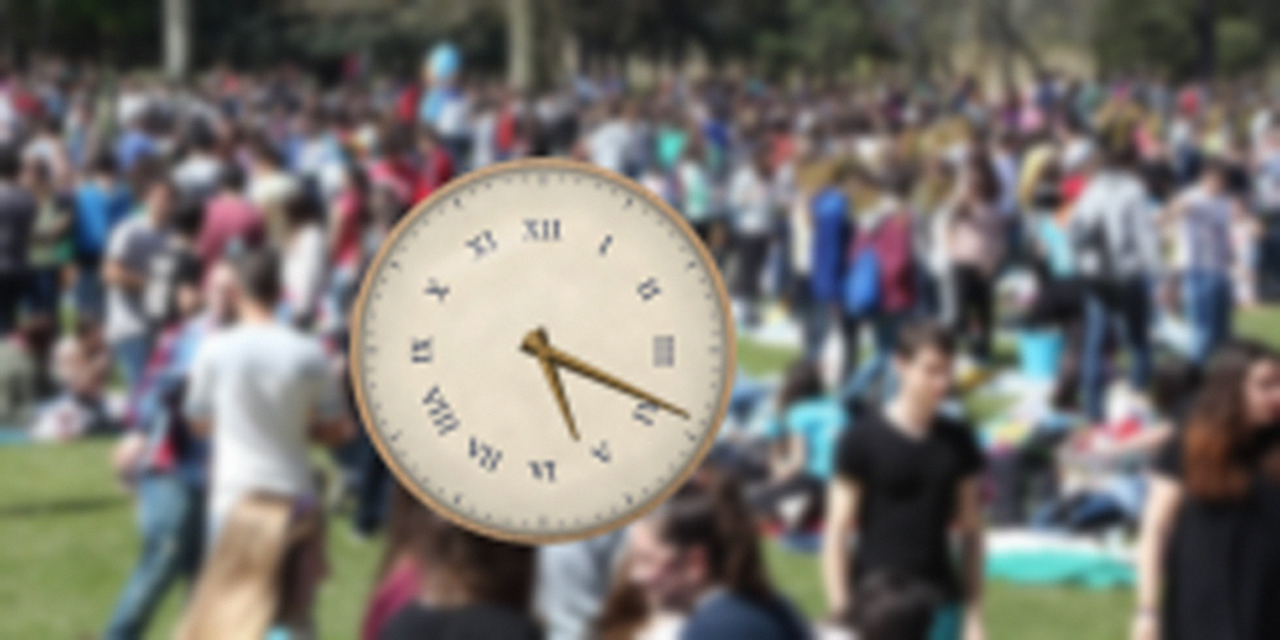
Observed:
5h19
